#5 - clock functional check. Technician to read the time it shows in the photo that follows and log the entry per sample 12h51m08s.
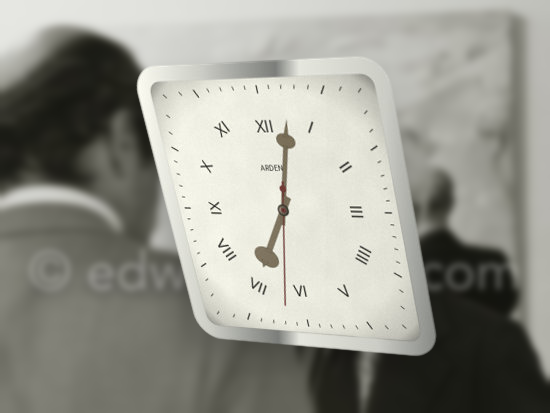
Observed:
7h02m32s
